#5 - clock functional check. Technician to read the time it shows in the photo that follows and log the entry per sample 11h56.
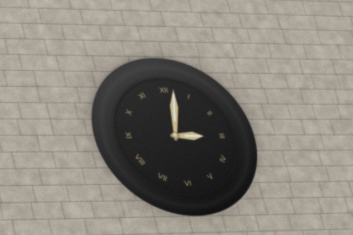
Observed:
3h02
